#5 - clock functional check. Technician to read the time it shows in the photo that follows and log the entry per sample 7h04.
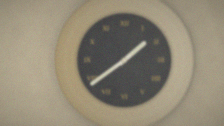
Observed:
1h39
